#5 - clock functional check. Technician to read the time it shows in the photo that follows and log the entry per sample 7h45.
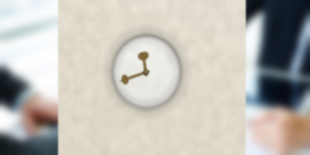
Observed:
11h42
